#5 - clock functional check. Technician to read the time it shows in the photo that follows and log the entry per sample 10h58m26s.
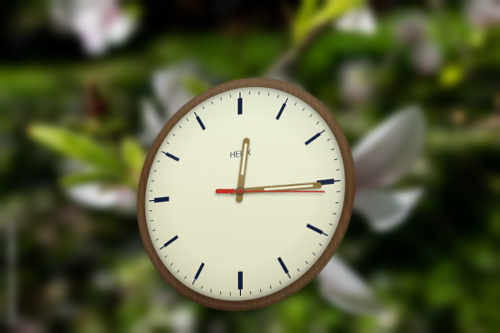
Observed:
12h15m16s
